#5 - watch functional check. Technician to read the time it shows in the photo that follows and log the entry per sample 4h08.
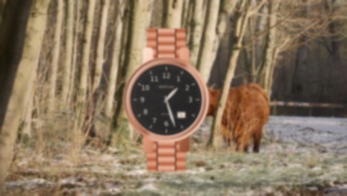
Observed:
1h27
